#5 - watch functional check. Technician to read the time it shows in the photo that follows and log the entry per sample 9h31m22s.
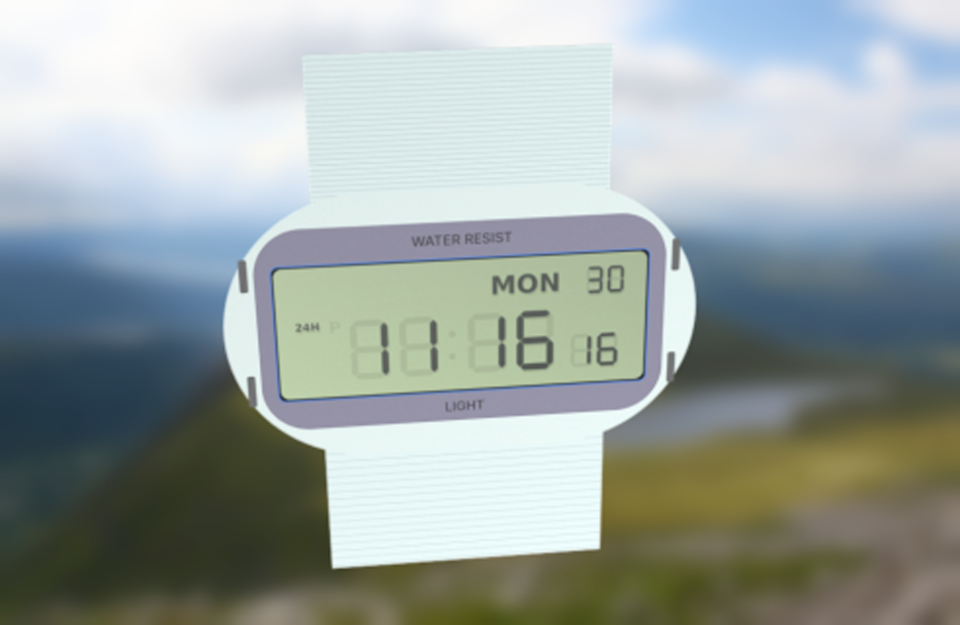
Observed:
11h16m16s
